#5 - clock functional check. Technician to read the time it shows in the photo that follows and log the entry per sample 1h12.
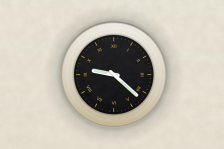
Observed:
9h22
